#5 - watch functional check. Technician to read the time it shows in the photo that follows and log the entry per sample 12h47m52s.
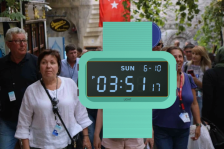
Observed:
3h51m17s
